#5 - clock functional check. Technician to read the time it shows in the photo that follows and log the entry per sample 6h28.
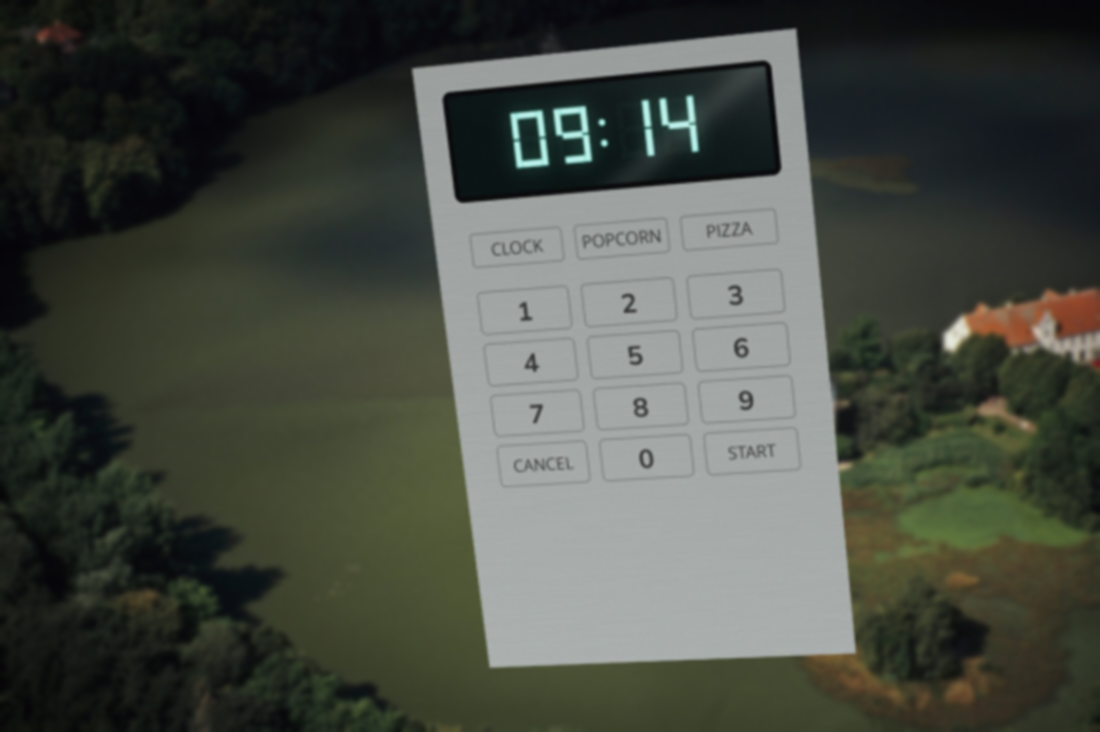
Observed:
9h14
